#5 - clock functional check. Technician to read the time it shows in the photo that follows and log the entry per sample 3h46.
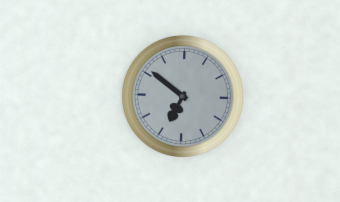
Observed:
6h51
